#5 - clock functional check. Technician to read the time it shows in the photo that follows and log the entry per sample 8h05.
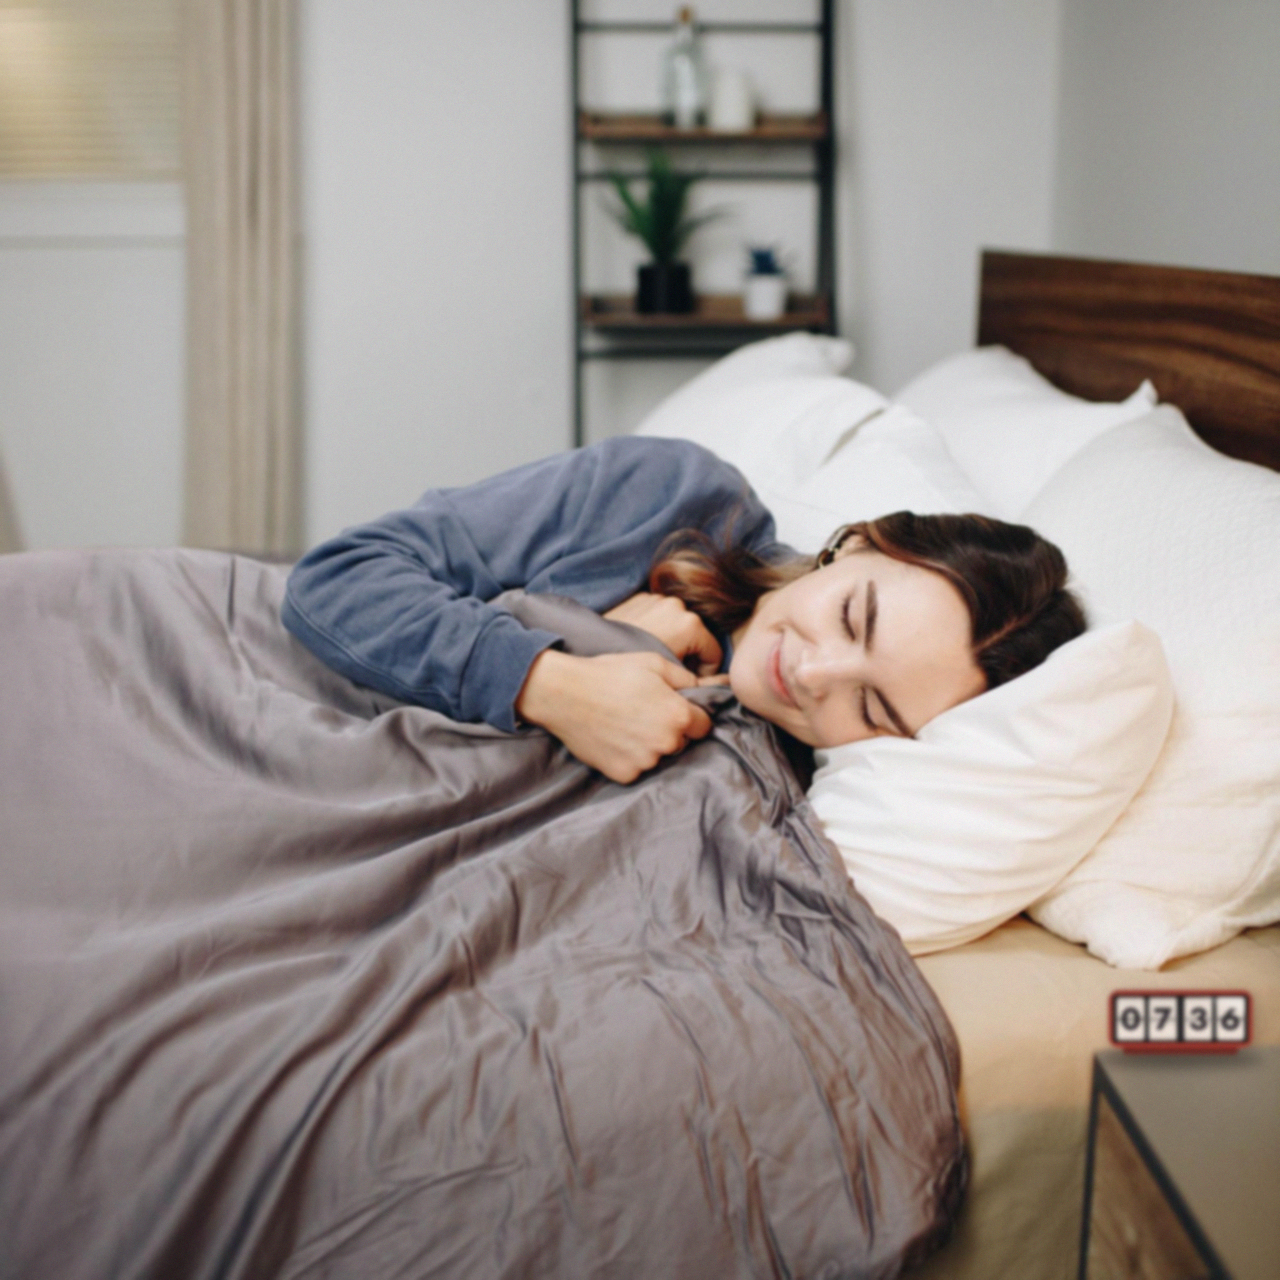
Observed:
7h36
